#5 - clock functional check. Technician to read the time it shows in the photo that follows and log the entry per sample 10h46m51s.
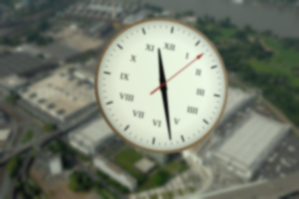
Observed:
11h27m07s
